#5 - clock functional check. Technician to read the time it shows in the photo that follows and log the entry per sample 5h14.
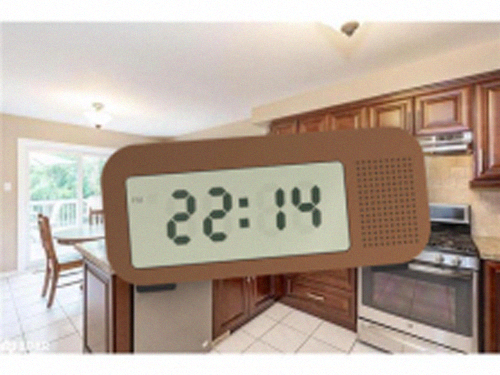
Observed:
22h14
